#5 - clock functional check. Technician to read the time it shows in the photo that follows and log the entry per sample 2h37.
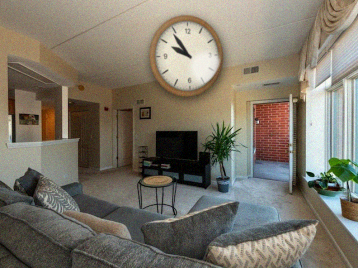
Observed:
9h54
